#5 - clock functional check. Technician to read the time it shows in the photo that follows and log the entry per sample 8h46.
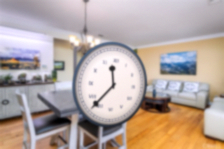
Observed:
11h37
